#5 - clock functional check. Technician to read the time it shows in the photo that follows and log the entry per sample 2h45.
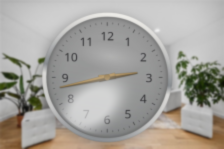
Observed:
2h43
